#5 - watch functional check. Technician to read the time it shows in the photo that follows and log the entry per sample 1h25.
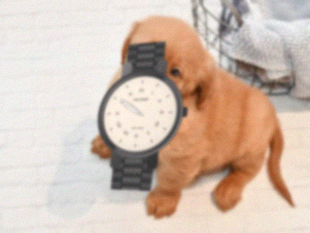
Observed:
9h51
